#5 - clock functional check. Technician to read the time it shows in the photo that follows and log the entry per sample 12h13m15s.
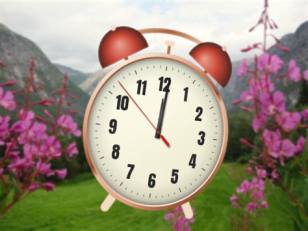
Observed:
12h00m52s
